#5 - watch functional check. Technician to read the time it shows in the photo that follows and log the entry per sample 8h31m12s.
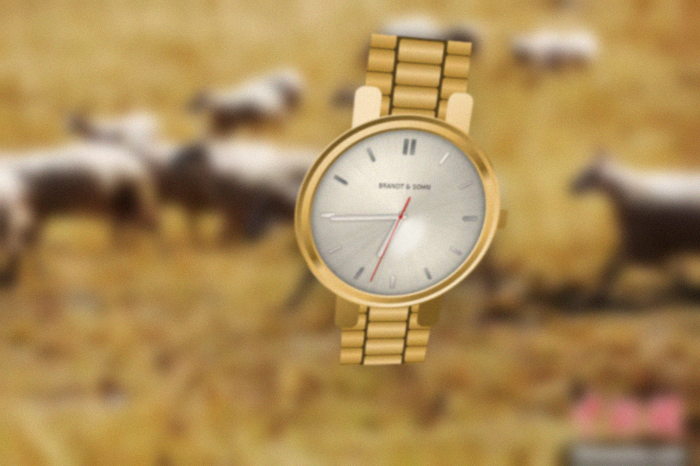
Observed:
6h44m33s
